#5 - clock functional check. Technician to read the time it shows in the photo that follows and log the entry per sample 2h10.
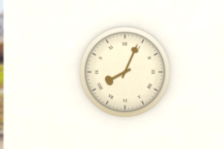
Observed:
8h04
